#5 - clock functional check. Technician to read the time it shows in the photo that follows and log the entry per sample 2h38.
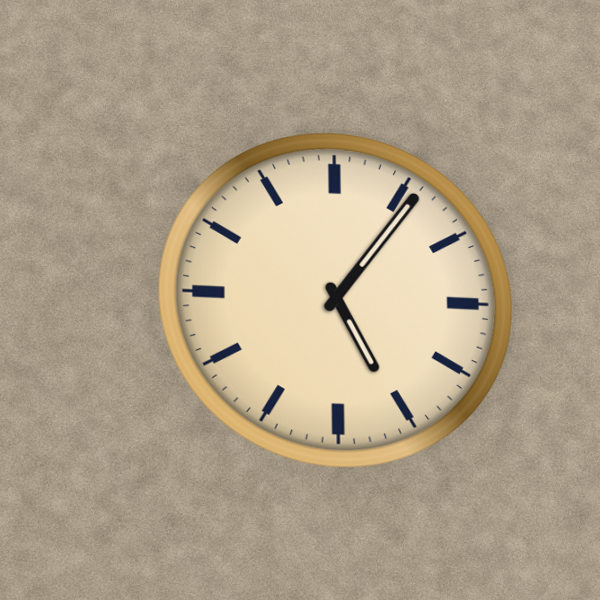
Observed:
5h06
